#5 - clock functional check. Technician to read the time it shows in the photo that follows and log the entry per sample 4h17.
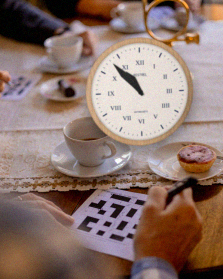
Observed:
10h53
